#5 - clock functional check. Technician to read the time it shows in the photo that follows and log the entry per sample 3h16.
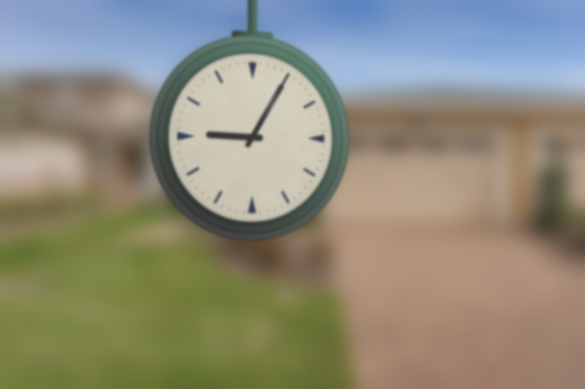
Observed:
9h05
